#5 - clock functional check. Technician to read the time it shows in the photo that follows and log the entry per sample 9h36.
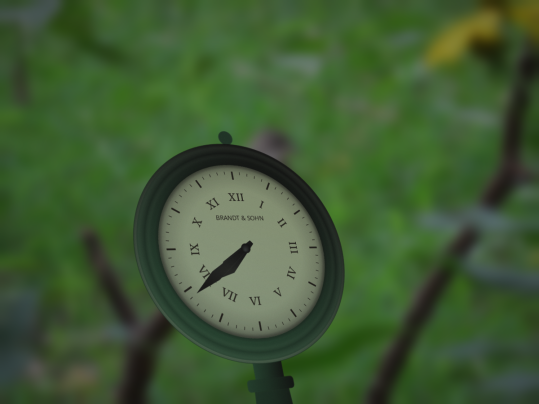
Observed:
7h39
